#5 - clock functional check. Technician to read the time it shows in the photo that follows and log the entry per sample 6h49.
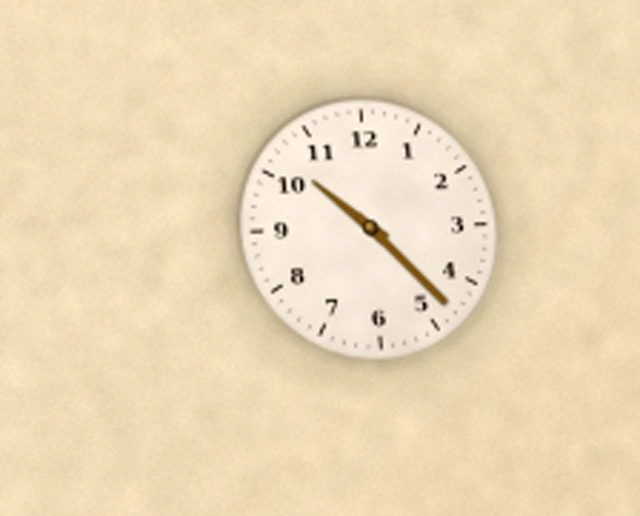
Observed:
10h23
